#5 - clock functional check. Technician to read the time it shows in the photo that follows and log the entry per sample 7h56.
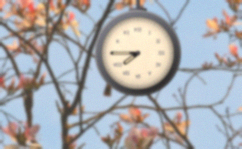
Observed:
7h45
